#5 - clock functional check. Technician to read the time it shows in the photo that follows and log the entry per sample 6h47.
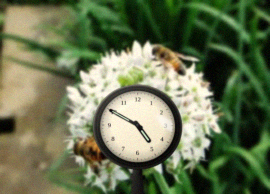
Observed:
4h50
